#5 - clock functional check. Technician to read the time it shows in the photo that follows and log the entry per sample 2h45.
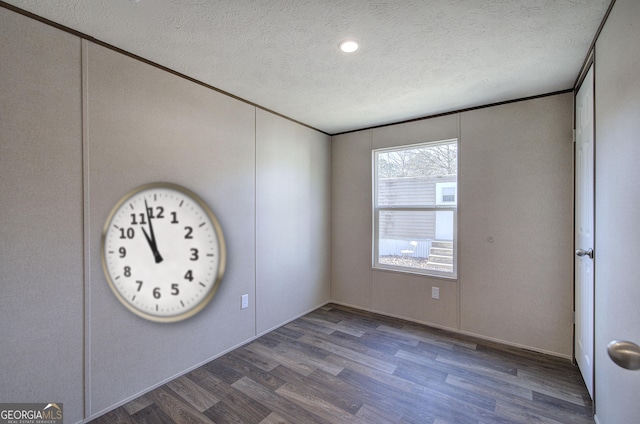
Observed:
10h58
